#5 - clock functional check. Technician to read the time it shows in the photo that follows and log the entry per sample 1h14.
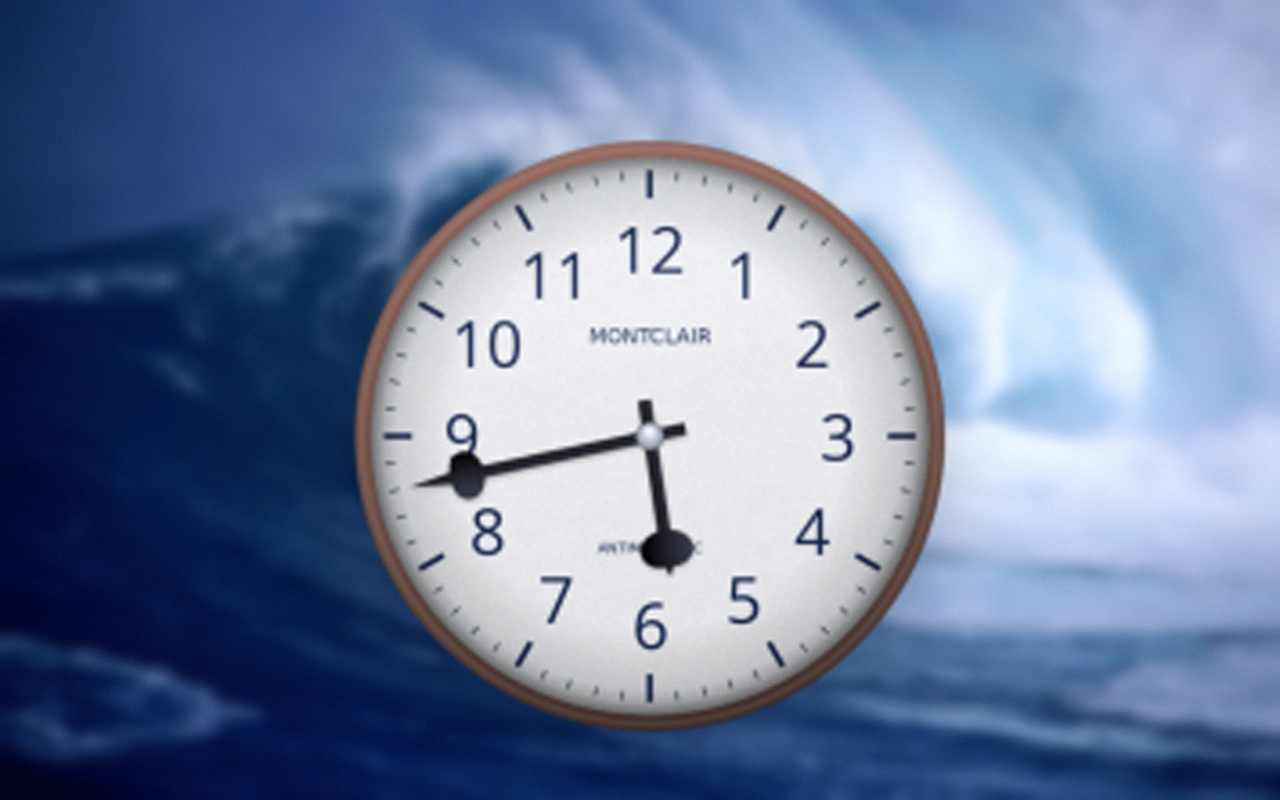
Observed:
5h43
